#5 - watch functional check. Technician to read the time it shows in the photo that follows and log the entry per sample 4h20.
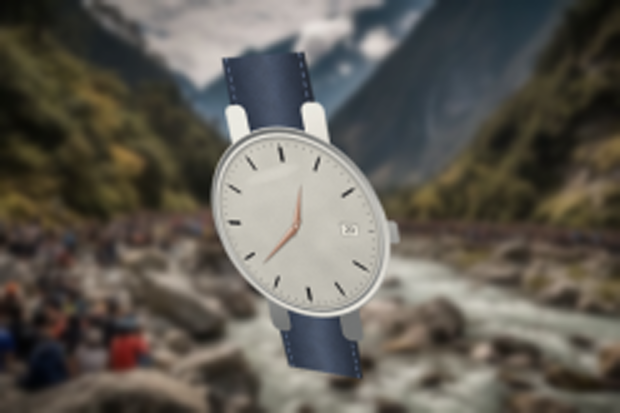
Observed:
12h38
